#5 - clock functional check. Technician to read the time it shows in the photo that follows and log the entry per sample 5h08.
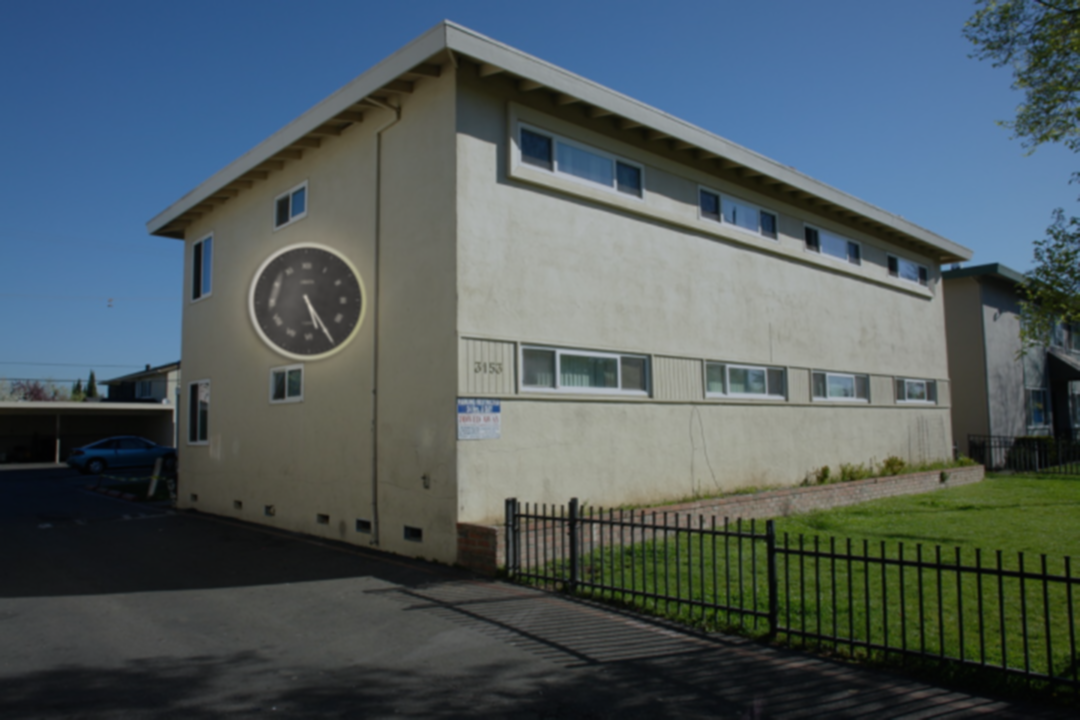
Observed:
5h25
